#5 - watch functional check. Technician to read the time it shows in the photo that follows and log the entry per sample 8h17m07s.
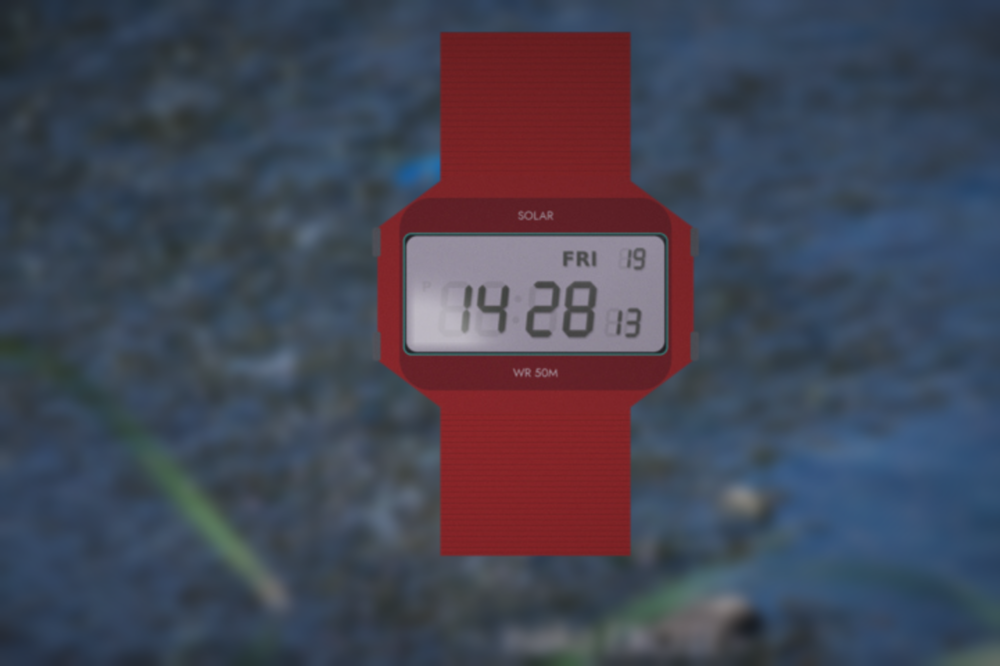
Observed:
14h28m13s
